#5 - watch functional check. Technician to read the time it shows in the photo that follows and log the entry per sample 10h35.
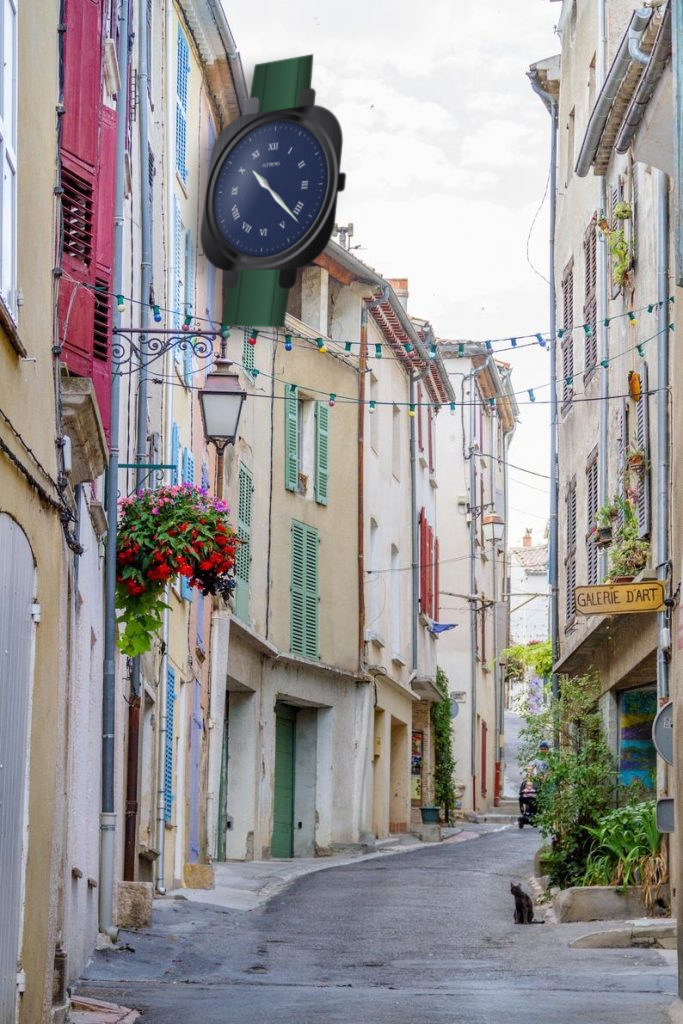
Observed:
10h22
